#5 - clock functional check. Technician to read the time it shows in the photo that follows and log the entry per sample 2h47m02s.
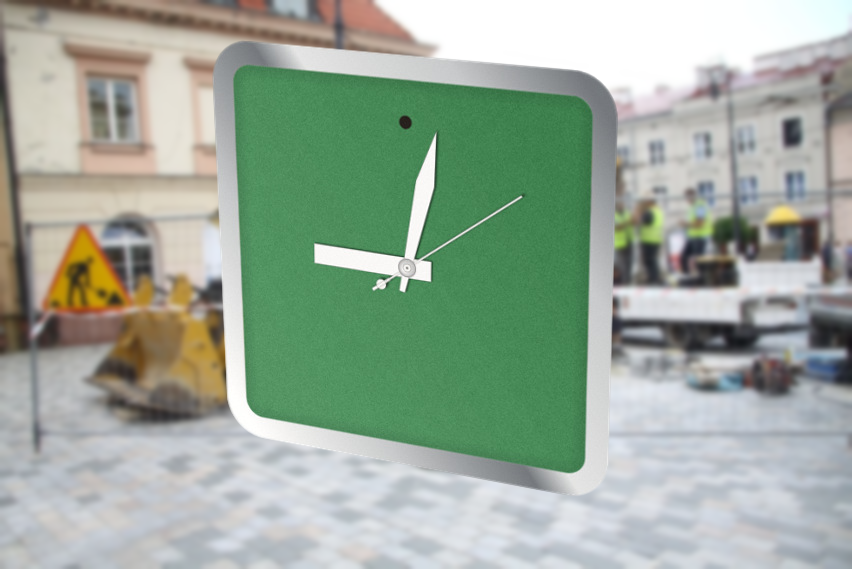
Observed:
9h02m09s
